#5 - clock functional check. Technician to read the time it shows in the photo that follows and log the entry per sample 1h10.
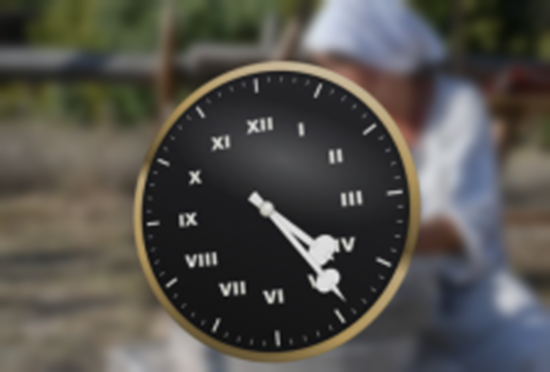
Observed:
4h24
